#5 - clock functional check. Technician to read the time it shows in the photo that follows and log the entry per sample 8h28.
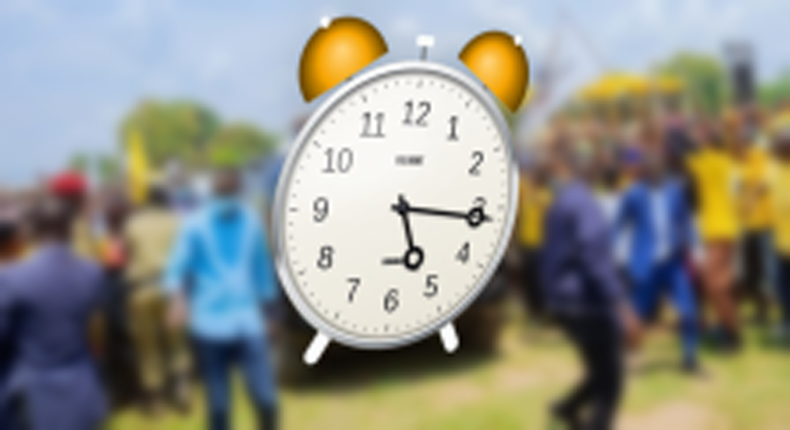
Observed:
5h16
